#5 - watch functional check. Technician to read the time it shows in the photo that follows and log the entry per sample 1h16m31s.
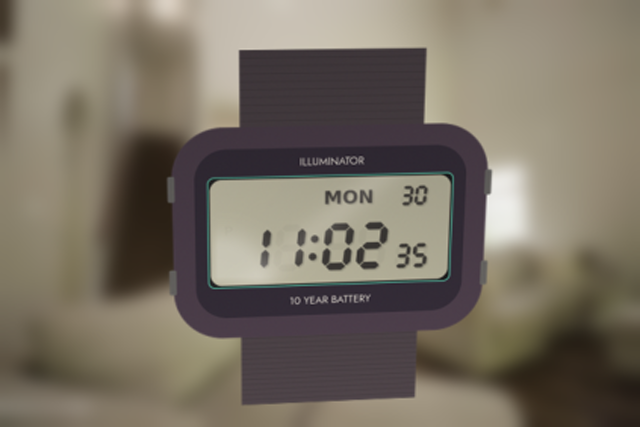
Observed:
11h02m35s
